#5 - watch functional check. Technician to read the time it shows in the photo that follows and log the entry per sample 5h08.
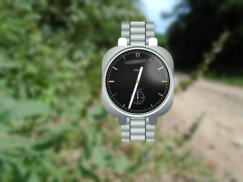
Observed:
12h33
